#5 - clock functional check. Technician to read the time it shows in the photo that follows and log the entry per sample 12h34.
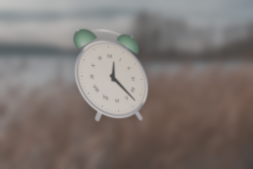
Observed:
12h23
